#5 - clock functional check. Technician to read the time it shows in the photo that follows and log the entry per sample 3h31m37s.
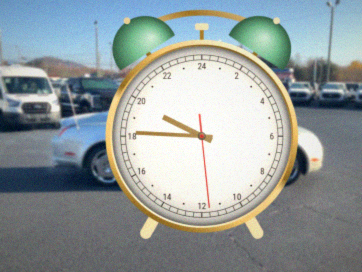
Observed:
19h45m29s
